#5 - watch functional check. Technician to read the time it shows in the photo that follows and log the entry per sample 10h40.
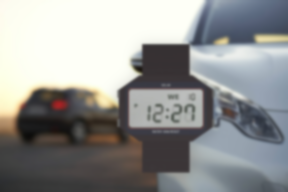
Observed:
12h27
